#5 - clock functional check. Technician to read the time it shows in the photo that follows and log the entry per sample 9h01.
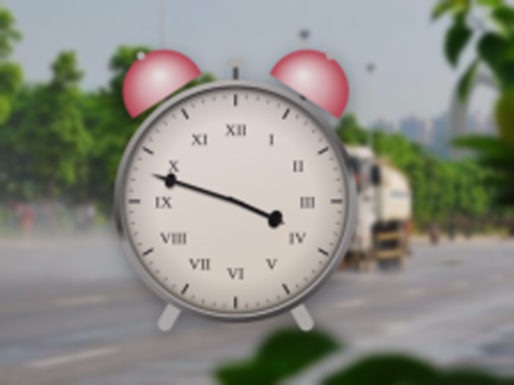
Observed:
3h48
